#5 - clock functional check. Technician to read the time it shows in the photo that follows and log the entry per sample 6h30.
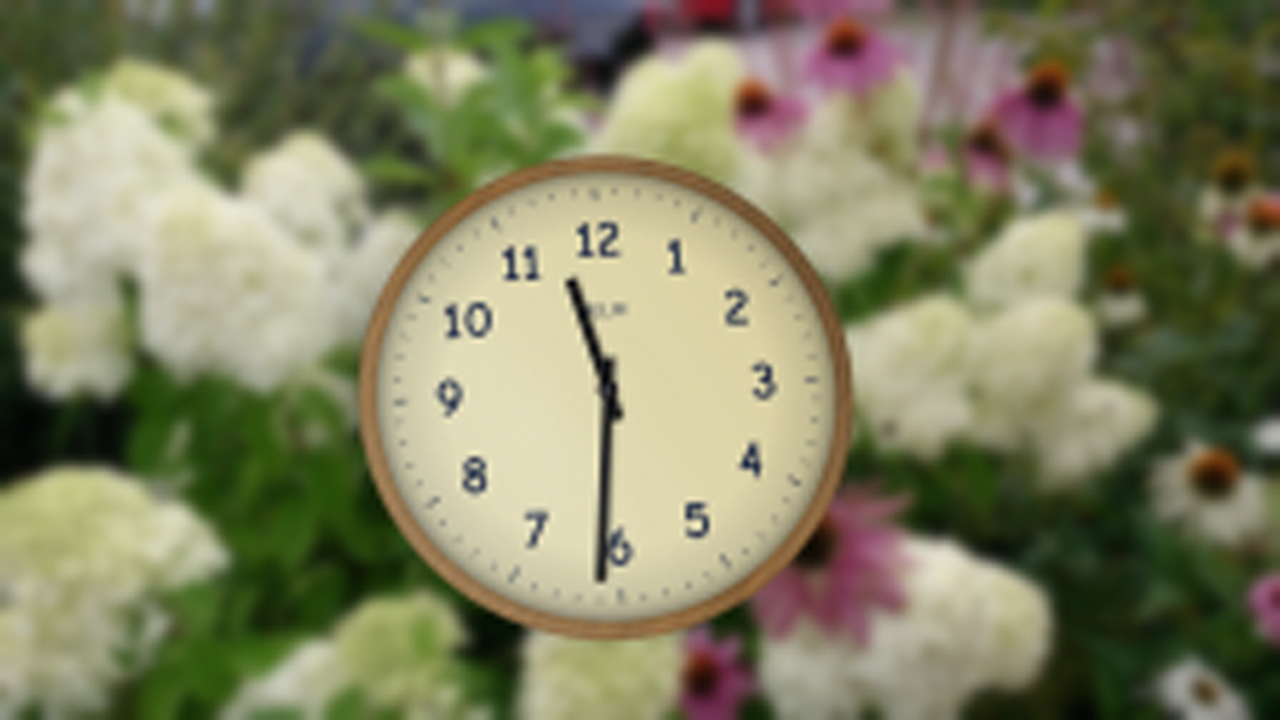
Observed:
11h31
